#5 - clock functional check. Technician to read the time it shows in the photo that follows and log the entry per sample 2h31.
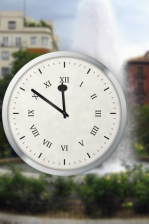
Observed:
11h51
